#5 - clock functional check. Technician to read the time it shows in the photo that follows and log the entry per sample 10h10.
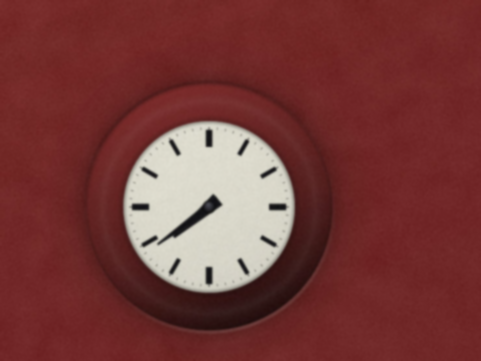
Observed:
7h39
